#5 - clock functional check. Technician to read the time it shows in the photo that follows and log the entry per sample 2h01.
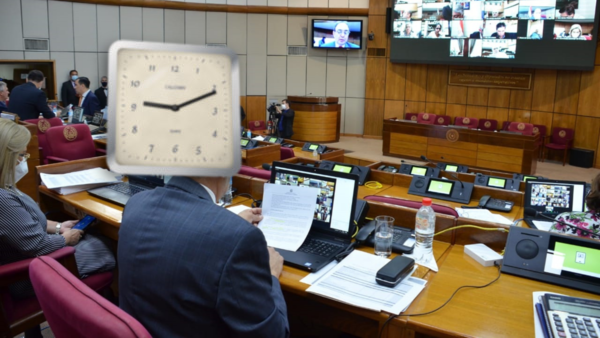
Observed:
9h11
